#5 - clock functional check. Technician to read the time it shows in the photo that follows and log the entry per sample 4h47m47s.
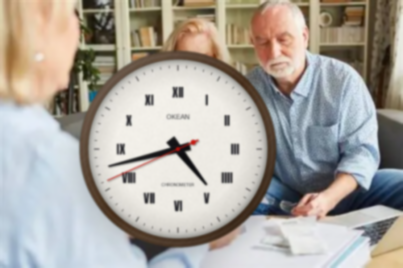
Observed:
4h42m41s
